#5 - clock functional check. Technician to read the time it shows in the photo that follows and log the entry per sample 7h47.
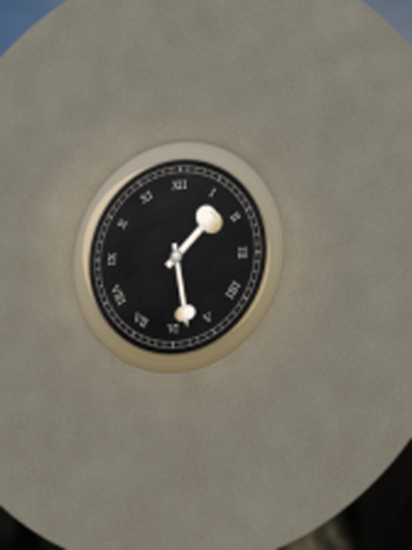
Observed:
1h28
